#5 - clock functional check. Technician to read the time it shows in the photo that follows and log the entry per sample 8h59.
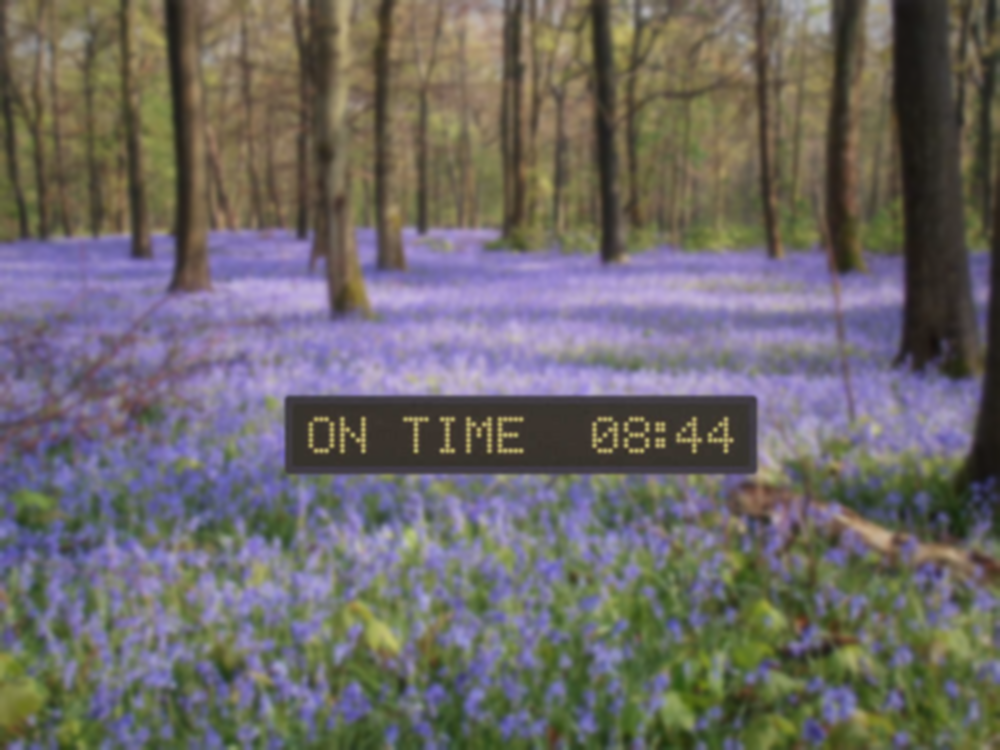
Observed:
8h44
